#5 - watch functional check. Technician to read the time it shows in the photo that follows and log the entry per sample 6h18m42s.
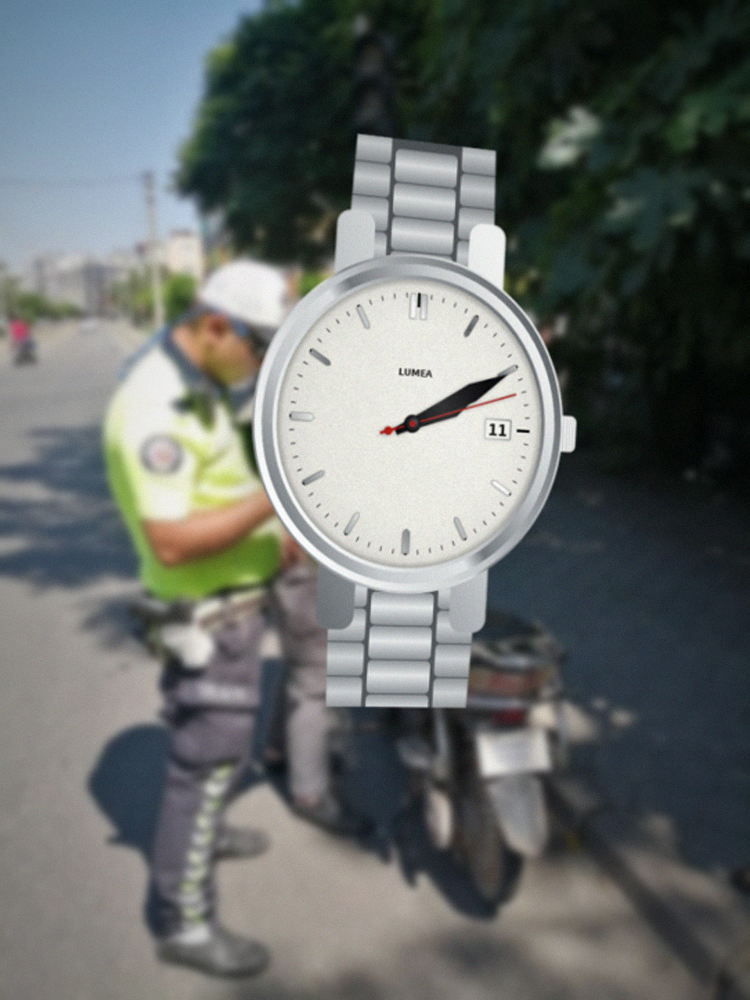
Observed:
2h10m12s
